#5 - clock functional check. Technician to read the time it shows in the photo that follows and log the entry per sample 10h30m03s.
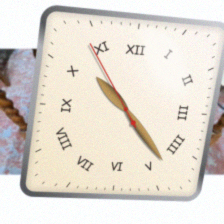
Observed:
10h22m54s
